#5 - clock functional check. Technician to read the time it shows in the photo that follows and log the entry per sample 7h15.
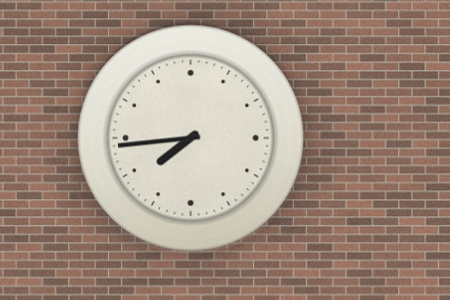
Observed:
7h44
